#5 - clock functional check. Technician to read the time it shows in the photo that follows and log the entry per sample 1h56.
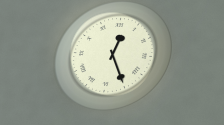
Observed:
12h25
